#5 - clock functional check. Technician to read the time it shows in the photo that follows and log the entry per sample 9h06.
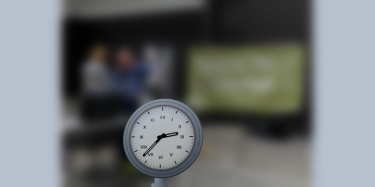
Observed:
2h37
